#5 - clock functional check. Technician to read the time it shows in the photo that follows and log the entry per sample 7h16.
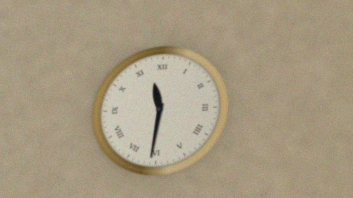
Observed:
11h31
